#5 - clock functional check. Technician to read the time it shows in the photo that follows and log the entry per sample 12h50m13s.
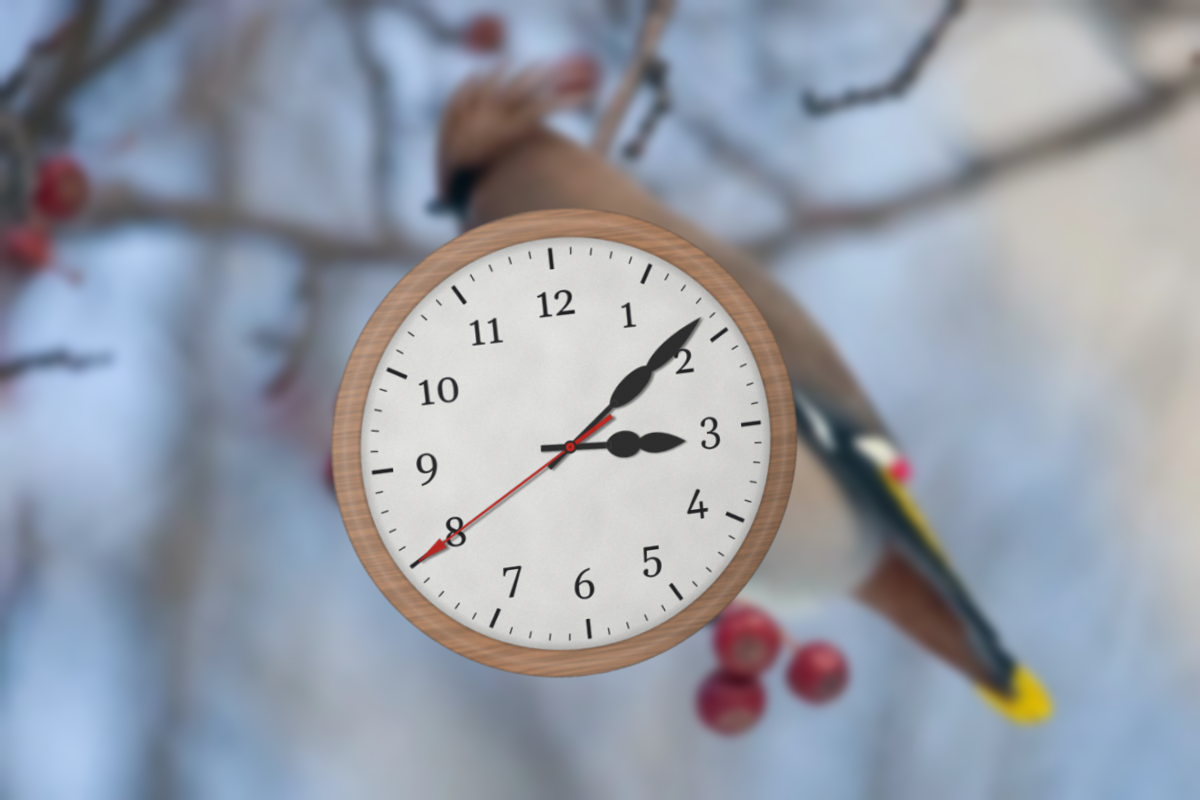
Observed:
3h08m40s
